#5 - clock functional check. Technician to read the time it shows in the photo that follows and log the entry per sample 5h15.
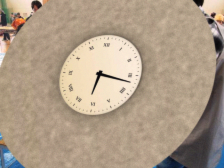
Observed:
6h17
